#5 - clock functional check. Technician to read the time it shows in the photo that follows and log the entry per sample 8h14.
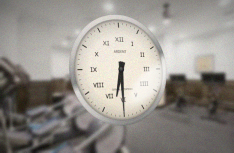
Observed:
6h30
